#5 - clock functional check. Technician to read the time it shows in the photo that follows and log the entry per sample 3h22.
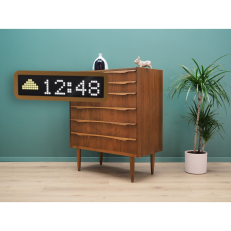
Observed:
12h48
